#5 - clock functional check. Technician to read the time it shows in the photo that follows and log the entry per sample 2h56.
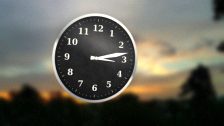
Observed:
3h13
